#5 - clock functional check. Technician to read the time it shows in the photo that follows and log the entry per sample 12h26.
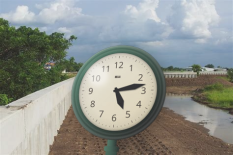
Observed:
5h13
